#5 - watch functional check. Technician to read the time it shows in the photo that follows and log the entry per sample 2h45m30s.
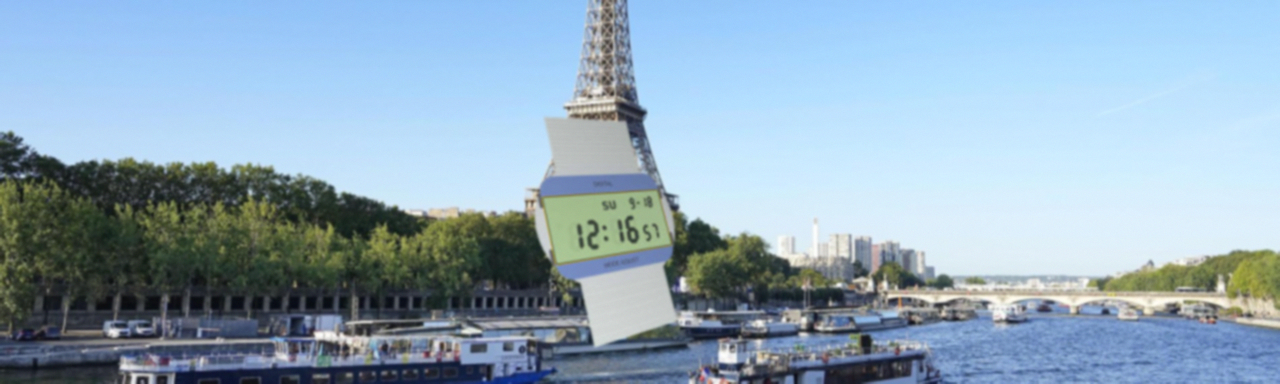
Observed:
12h16m57s
